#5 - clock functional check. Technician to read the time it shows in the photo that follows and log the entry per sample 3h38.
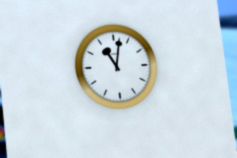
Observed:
11h02
